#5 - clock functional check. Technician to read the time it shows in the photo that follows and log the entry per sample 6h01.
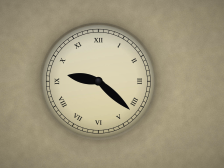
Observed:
9h22
